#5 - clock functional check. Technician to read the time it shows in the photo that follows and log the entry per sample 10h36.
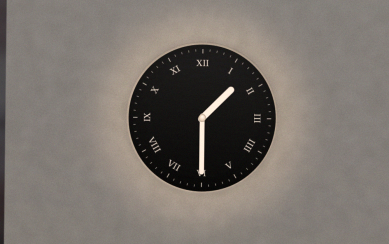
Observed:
1h30
